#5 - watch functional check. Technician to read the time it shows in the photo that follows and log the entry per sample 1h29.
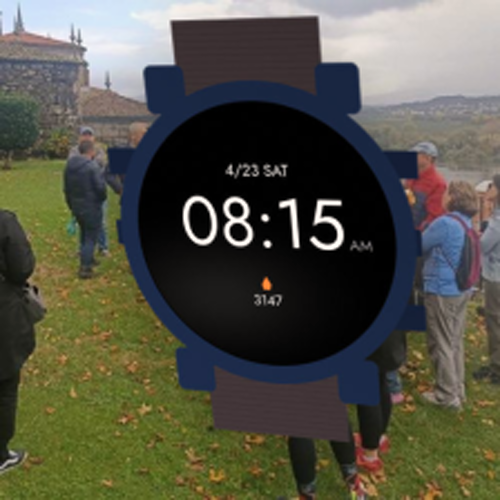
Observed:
8h15
